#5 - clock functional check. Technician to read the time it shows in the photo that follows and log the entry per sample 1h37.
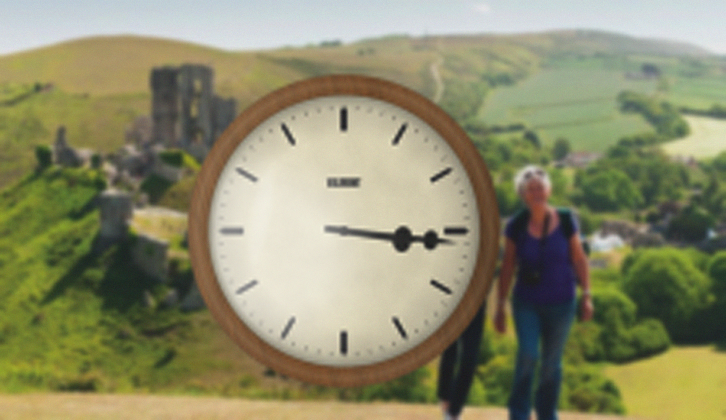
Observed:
3h16
